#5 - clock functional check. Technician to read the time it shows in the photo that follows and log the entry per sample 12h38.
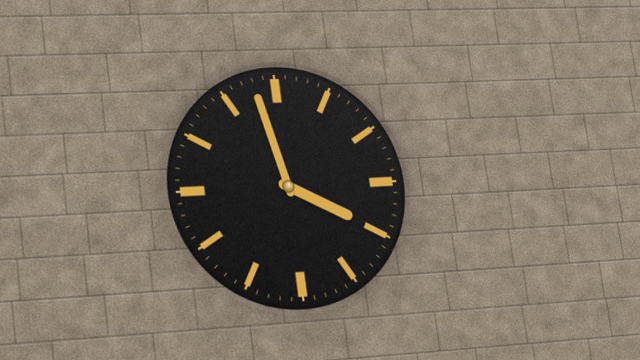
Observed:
3h58
